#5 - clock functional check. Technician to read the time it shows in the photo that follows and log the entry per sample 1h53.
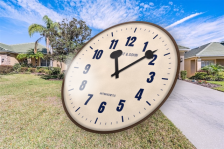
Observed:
11h08
